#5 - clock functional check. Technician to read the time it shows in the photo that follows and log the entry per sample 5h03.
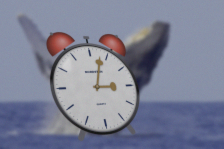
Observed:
3h03
